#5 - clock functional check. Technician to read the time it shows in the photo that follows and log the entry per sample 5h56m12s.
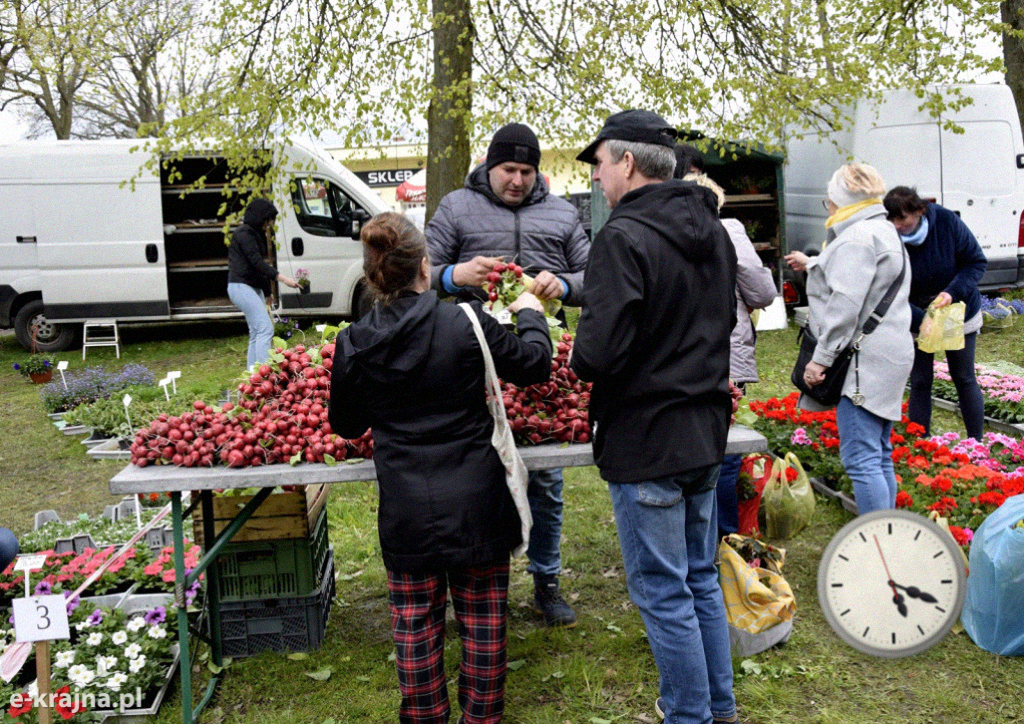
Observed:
5h18m57s
